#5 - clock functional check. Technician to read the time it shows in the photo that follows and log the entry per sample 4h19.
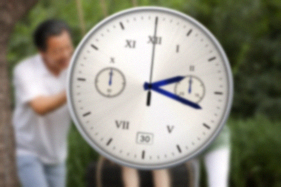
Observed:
2h18
